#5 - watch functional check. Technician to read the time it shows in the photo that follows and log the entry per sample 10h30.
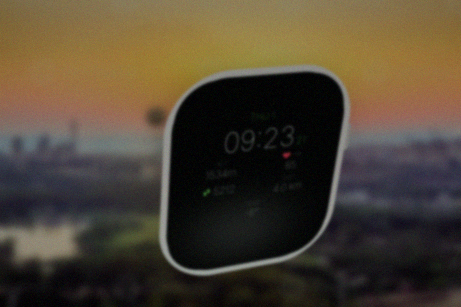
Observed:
9h23
